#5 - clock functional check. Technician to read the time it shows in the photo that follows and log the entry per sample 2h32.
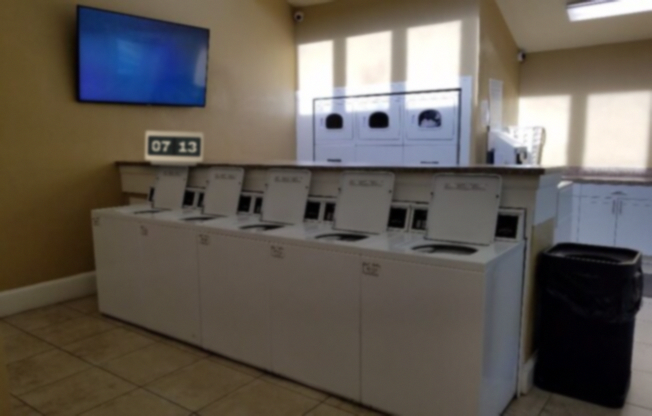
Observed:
7h13
